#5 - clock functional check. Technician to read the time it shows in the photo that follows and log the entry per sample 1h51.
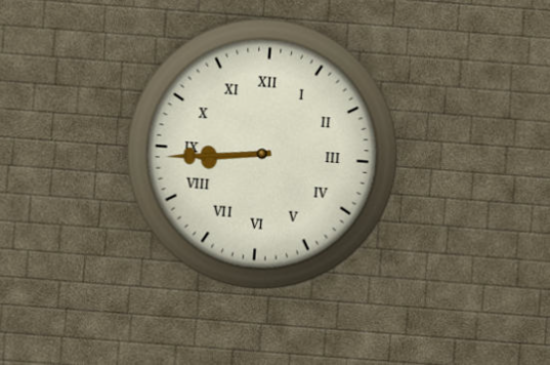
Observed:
8h44
